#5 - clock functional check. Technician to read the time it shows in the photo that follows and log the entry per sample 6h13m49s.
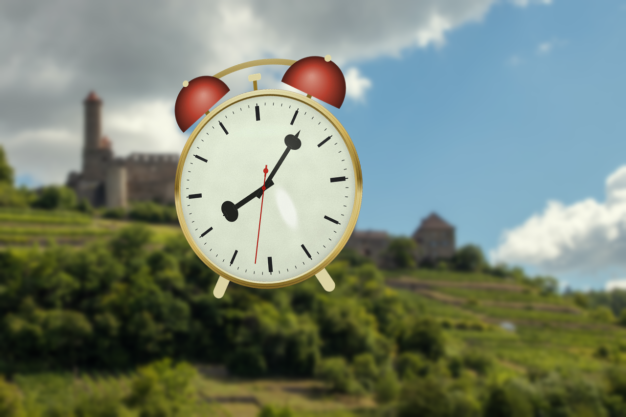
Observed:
8h06m32s
